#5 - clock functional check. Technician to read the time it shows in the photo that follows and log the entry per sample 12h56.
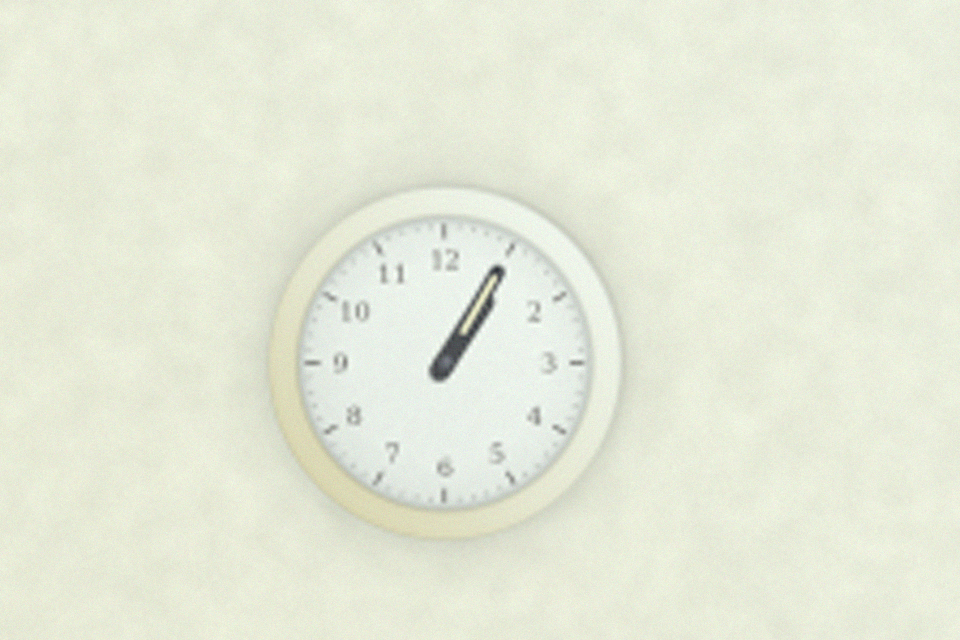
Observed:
1h05
